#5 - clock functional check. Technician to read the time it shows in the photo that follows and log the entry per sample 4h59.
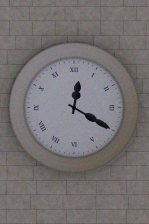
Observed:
12h20
